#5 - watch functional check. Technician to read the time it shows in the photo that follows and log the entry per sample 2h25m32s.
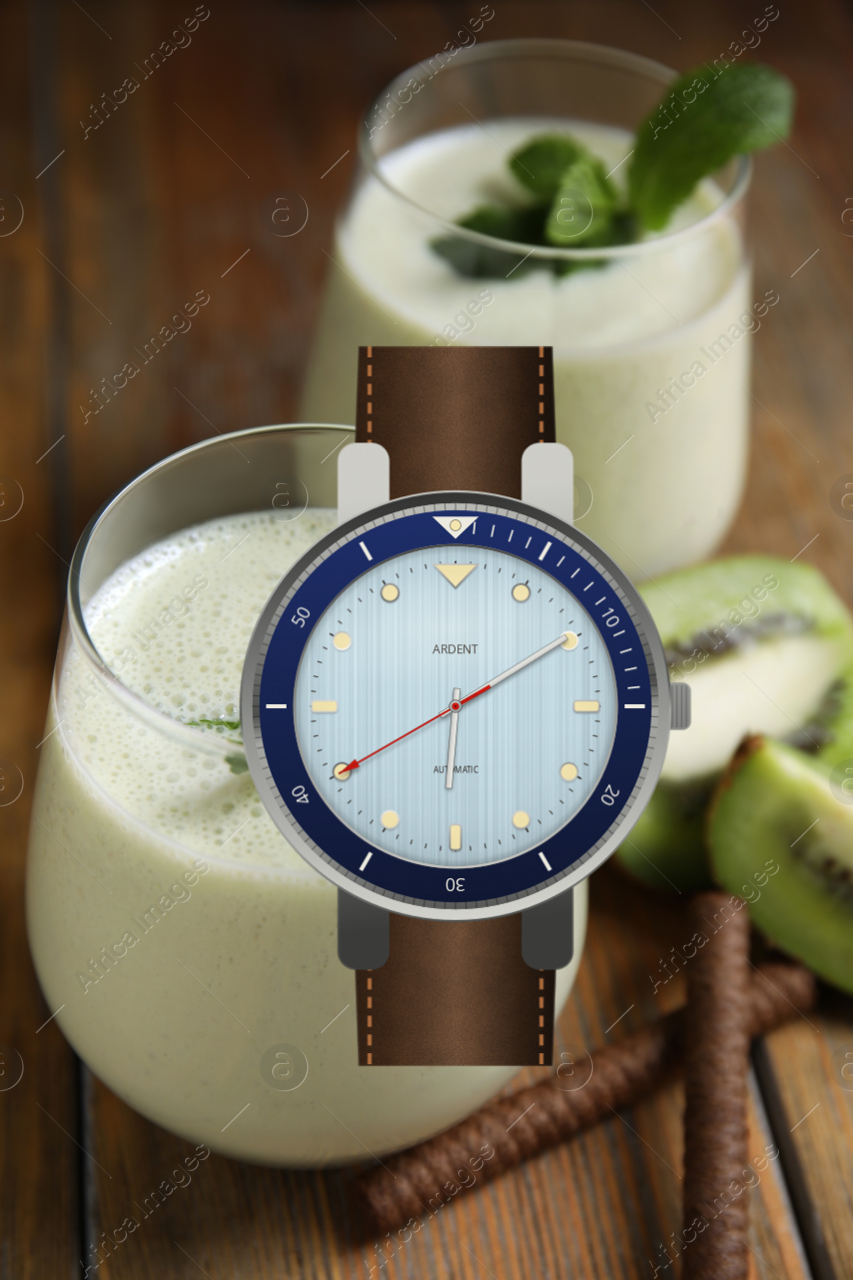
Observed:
6h09m40s
